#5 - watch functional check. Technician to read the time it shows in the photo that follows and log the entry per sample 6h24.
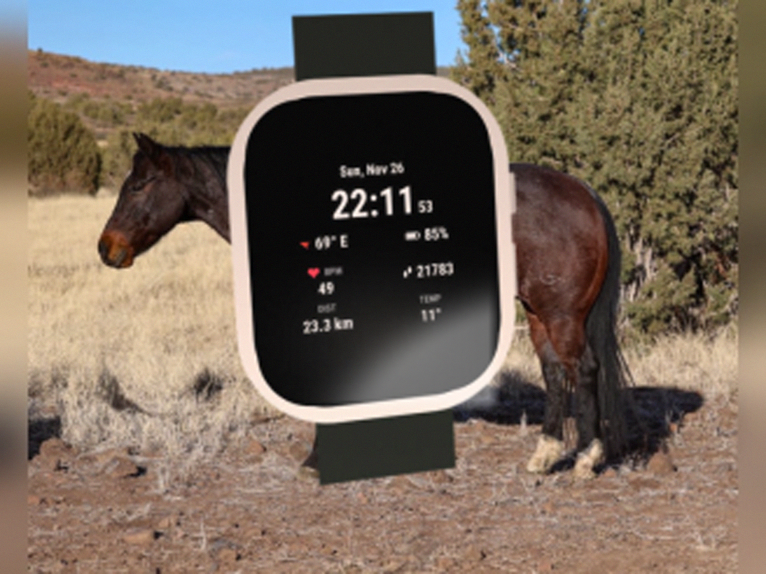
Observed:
22h11
